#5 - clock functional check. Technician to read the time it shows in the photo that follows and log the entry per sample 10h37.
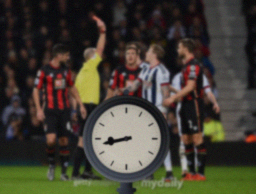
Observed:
8h43
